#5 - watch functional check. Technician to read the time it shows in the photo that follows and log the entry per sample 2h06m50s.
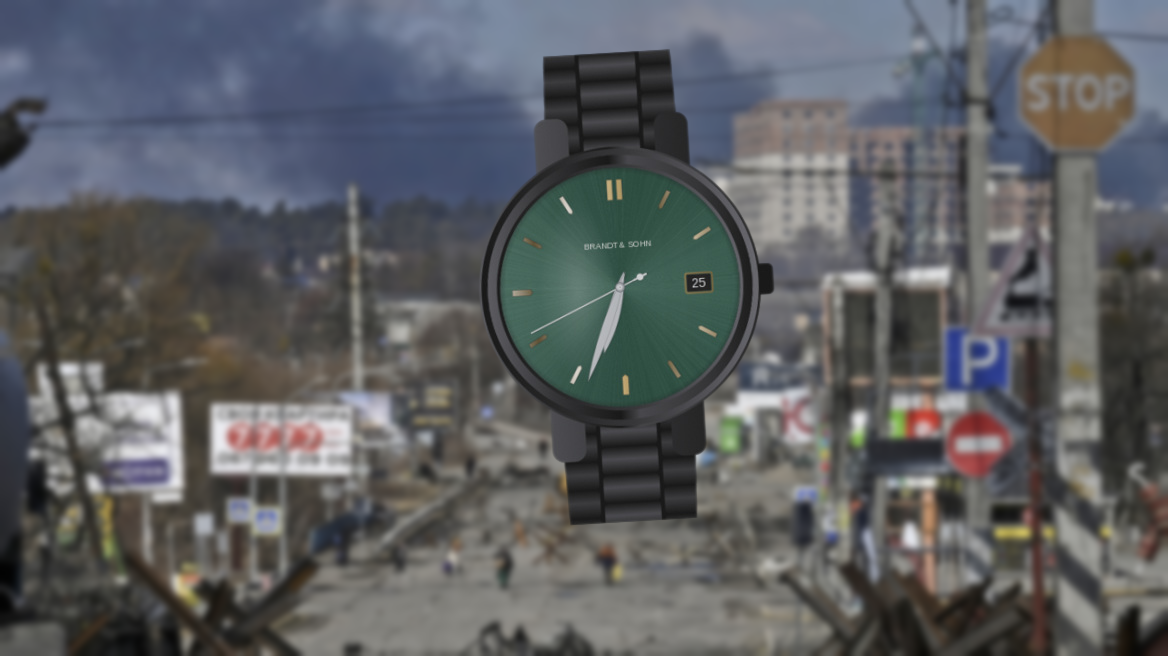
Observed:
6h33m41s
